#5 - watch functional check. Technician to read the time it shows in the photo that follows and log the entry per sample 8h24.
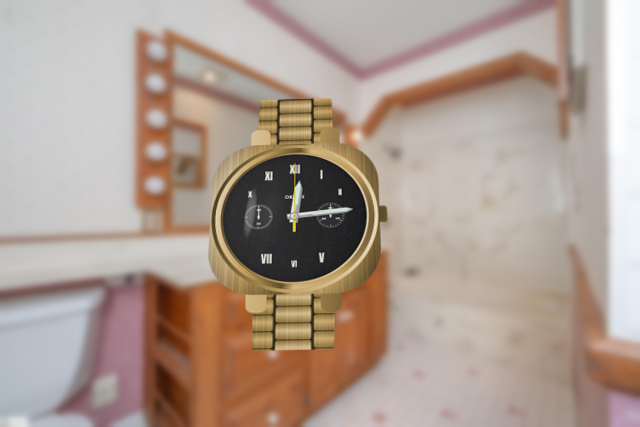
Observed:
12h14
